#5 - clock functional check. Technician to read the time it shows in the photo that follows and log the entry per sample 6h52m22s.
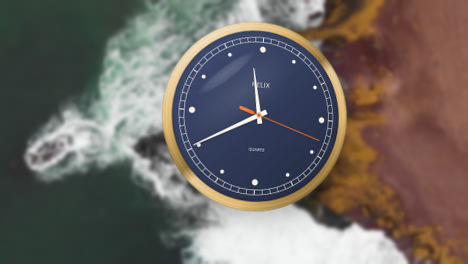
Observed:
11h40m18s
